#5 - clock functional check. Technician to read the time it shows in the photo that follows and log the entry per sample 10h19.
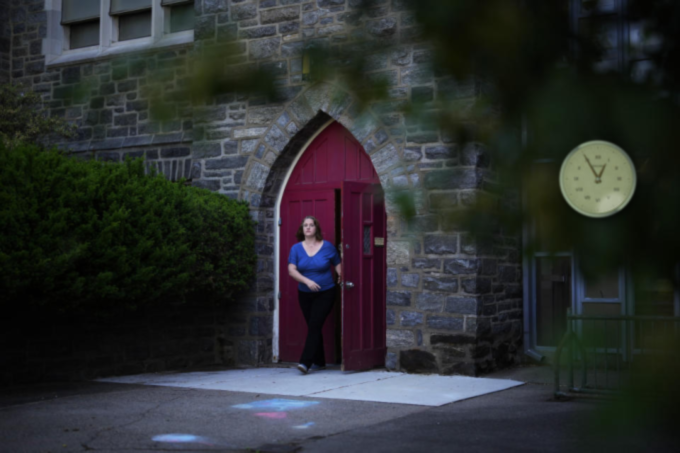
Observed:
12h55
